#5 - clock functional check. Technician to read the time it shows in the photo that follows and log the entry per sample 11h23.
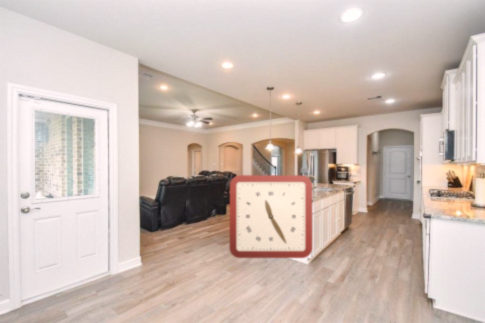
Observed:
11h25
